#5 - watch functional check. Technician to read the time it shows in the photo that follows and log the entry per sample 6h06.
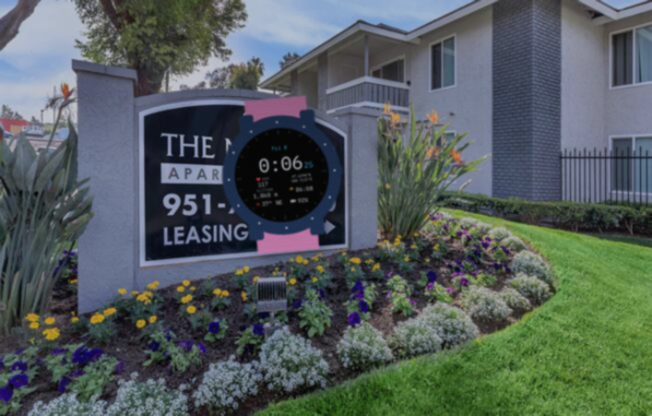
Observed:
0h06
